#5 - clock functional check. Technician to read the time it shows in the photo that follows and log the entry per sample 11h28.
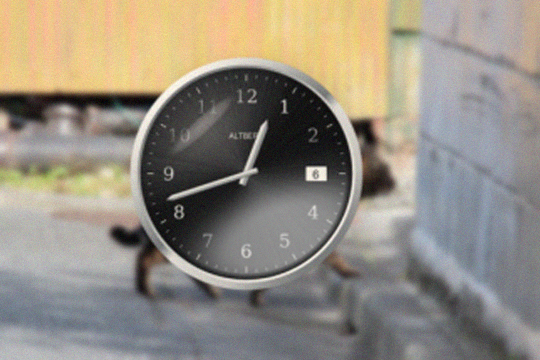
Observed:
12h42
